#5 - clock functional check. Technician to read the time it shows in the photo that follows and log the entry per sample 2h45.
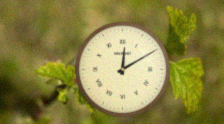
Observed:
12h10
